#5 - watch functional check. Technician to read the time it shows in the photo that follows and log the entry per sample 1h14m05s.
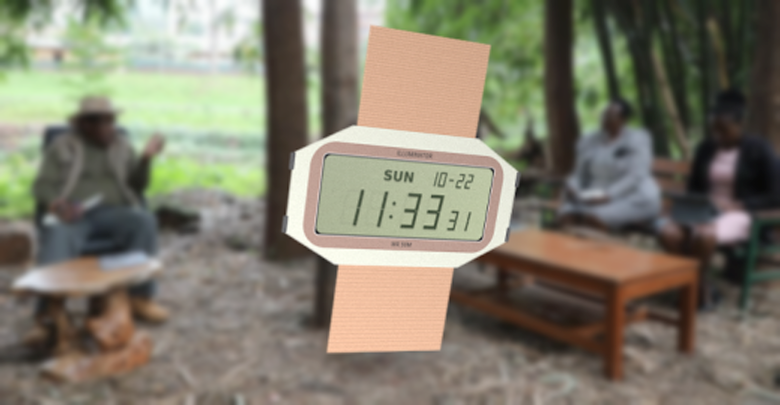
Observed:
11h33m31s
